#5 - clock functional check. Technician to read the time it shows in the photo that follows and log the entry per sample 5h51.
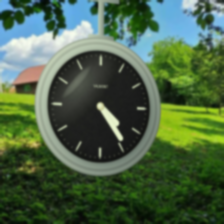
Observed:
4h24
